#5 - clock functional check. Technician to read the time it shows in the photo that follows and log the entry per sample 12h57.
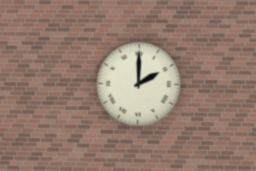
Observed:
2h00
